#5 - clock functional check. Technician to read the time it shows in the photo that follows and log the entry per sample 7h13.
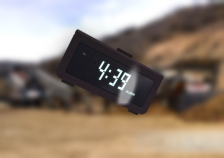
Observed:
4h39
